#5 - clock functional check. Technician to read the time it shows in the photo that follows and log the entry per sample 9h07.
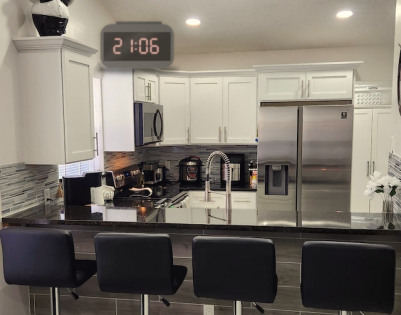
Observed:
21h06
